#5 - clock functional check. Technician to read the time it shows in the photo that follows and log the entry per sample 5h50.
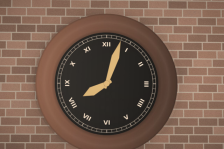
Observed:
8h03
